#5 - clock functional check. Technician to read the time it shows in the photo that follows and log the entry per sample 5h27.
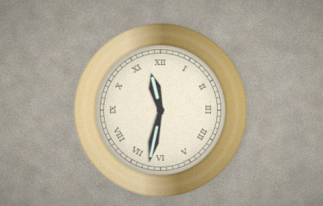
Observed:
11h32
